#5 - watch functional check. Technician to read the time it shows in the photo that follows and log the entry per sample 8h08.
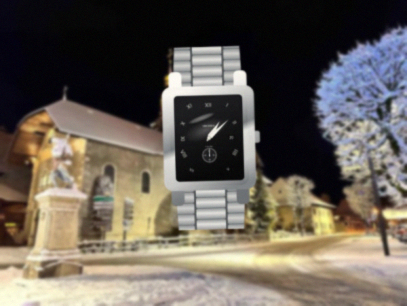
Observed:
1h08
